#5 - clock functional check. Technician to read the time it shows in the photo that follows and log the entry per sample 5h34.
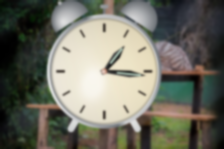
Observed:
1h16
